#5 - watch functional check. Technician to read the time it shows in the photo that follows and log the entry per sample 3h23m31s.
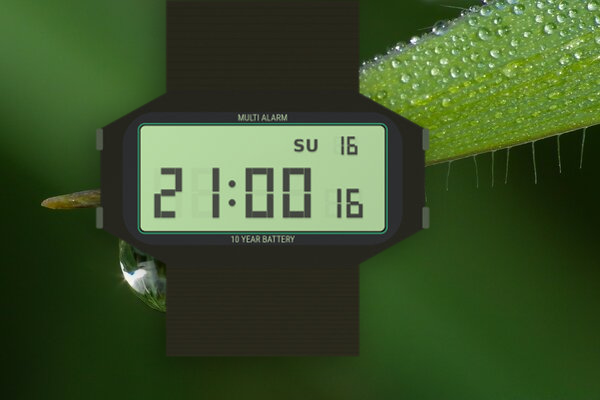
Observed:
21h00m16s
